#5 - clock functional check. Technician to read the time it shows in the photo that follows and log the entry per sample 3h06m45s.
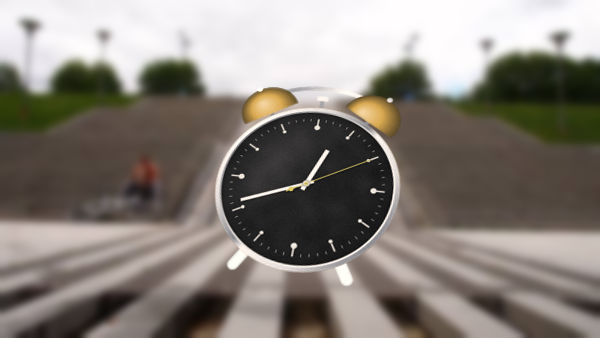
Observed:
12h41m10s
